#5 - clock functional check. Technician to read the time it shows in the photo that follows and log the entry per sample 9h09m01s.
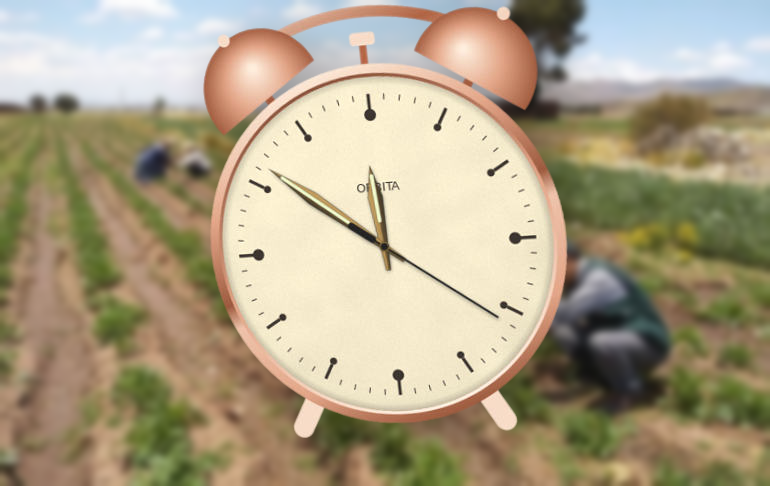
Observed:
11h51m21s
